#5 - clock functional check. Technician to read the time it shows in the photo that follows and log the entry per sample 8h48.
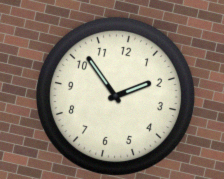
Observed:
1h52
